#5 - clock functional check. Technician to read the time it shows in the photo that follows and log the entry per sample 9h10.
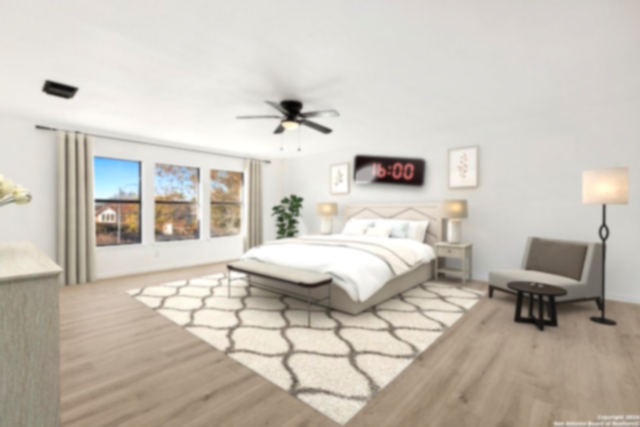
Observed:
16h00
